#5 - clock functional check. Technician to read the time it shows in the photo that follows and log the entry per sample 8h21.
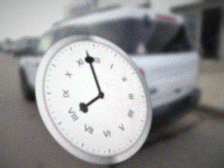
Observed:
7h58
